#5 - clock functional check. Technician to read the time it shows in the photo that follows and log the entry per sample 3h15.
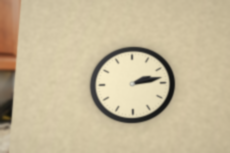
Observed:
2h13
